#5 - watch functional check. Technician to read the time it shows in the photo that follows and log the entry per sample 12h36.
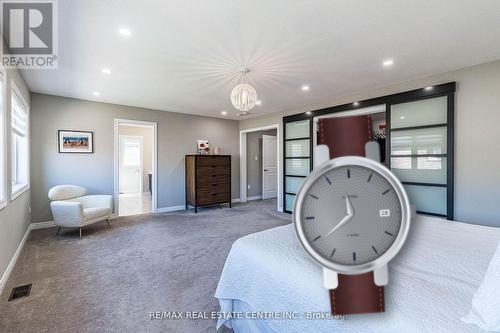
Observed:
11h39
